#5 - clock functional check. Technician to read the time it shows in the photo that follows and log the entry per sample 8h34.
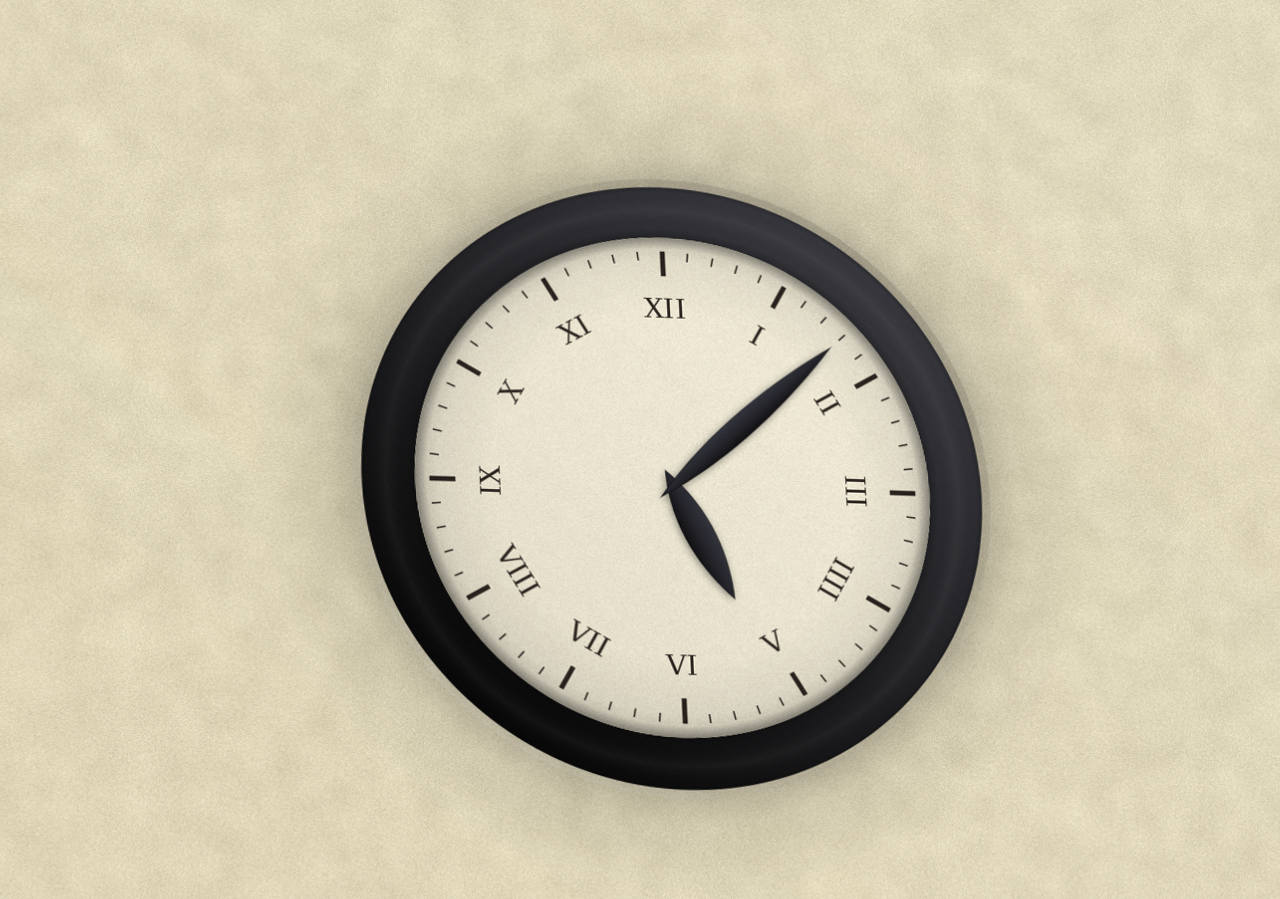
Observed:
5h08
